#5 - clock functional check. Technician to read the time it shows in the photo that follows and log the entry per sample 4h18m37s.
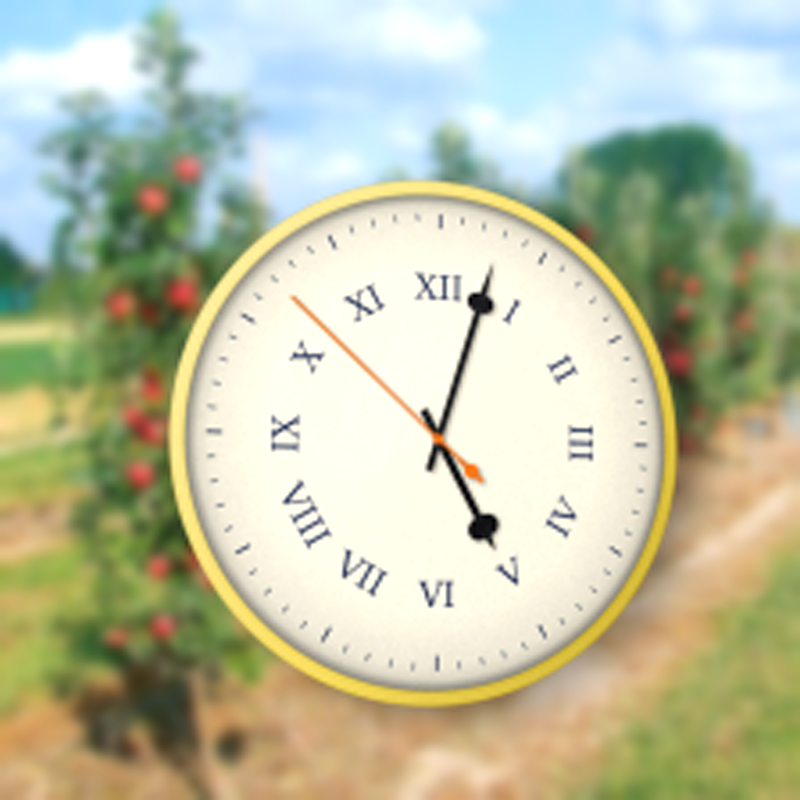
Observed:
5h02m52s
